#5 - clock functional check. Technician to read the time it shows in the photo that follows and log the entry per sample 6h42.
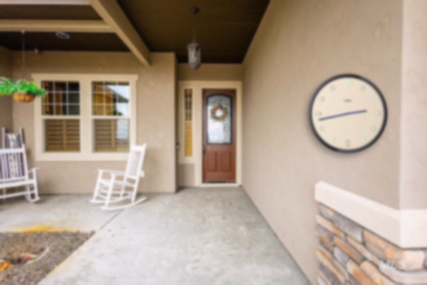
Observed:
2h43
